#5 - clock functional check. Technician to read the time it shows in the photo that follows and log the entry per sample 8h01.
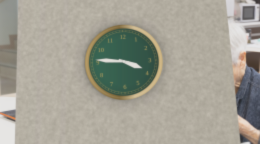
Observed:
3h46
